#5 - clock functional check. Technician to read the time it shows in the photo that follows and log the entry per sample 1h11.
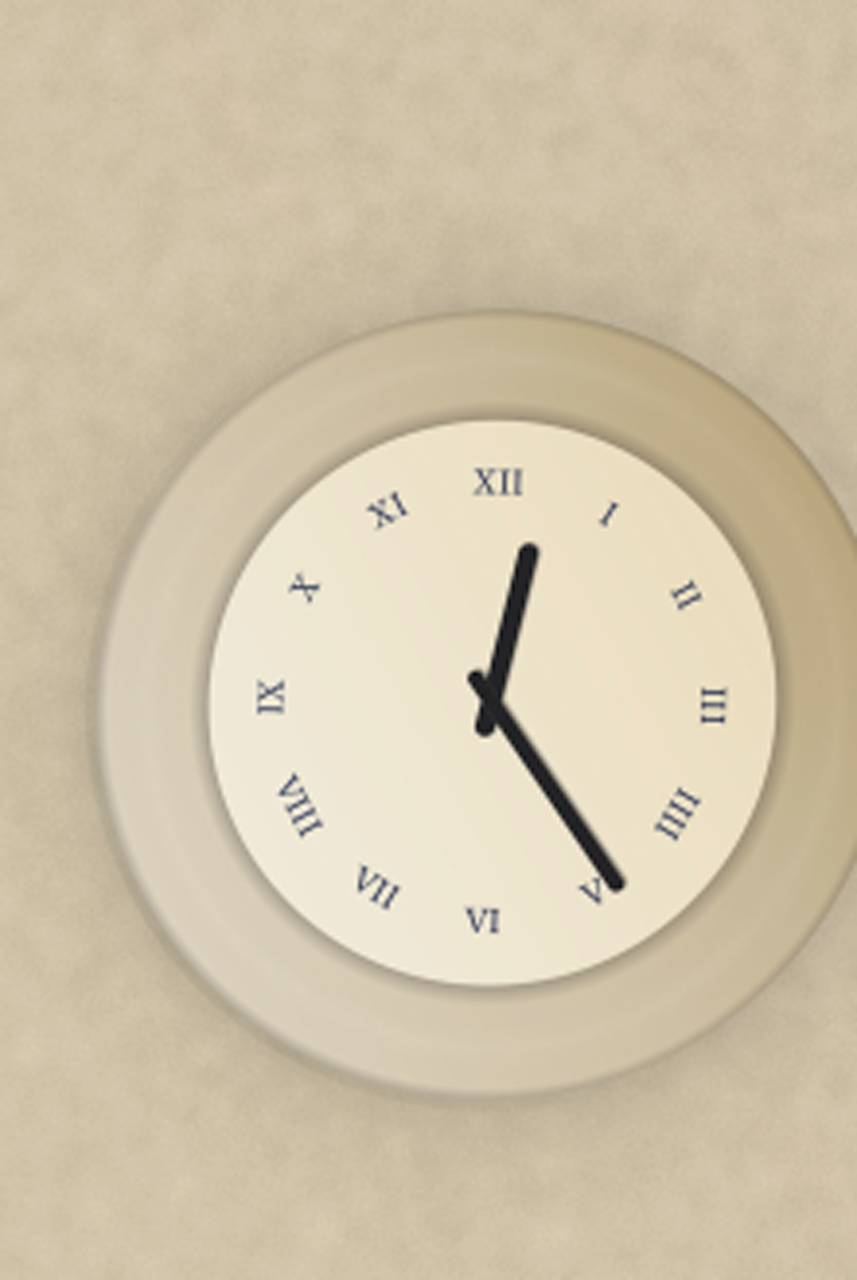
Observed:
12h24
